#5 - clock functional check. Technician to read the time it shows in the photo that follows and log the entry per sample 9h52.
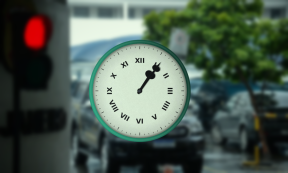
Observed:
1h06
